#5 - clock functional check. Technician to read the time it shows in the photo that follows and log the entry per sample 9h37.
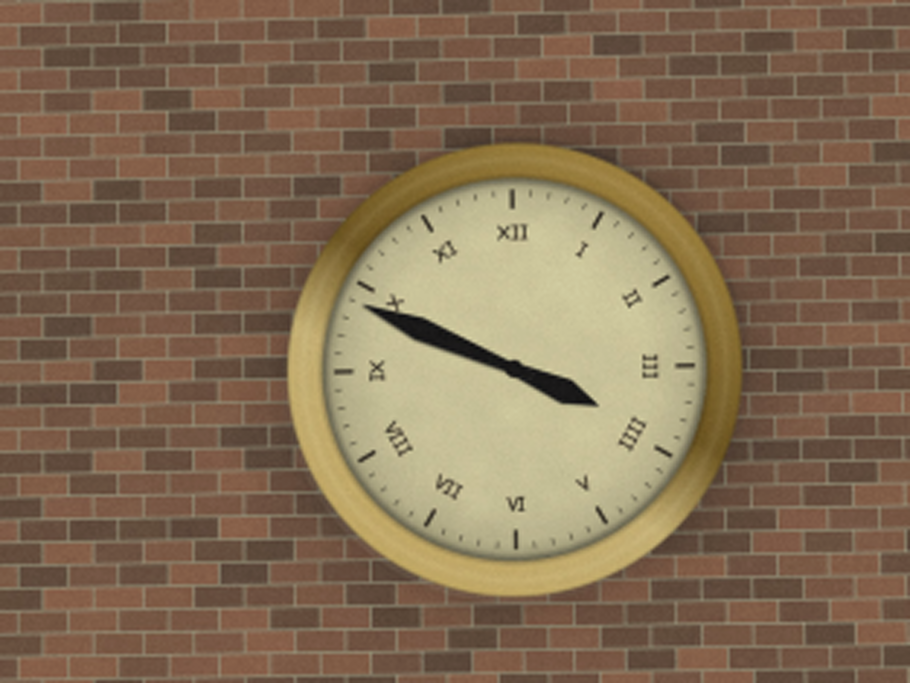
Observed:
3h49
